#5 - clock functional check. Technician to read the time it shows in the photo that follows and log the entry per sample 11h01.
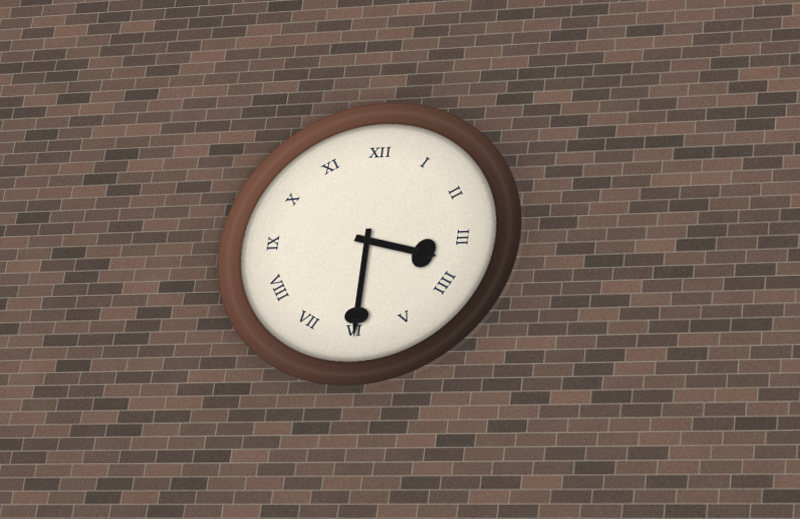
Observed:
3h30
